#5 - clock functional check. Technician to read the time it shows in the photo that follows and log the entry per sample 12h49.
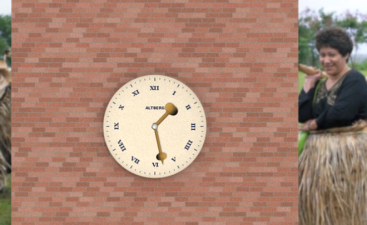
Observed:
1h28
